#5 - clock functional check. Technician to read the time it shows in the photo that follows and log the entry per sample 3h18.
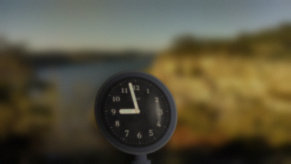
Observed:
8h58
